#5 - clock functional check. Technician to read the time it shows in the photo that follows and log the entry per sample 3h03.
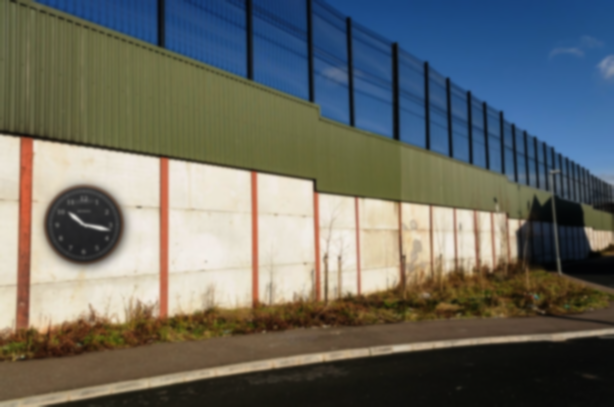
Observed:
10h17
